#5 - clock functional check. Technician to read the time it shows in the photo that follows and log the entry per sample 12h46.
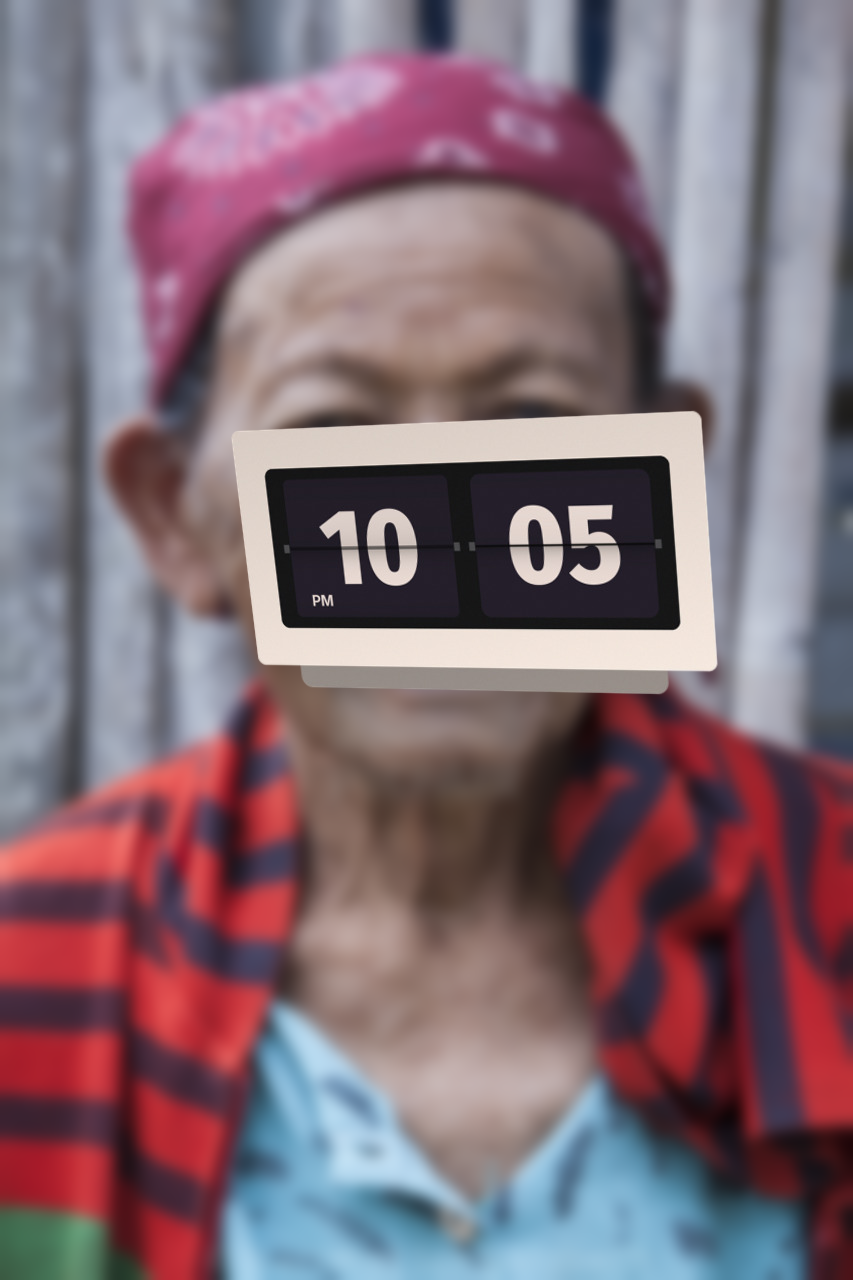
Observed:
10h05
